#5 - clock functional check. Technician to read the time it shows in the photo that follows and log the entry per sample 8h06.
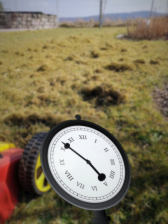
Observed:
4h52
